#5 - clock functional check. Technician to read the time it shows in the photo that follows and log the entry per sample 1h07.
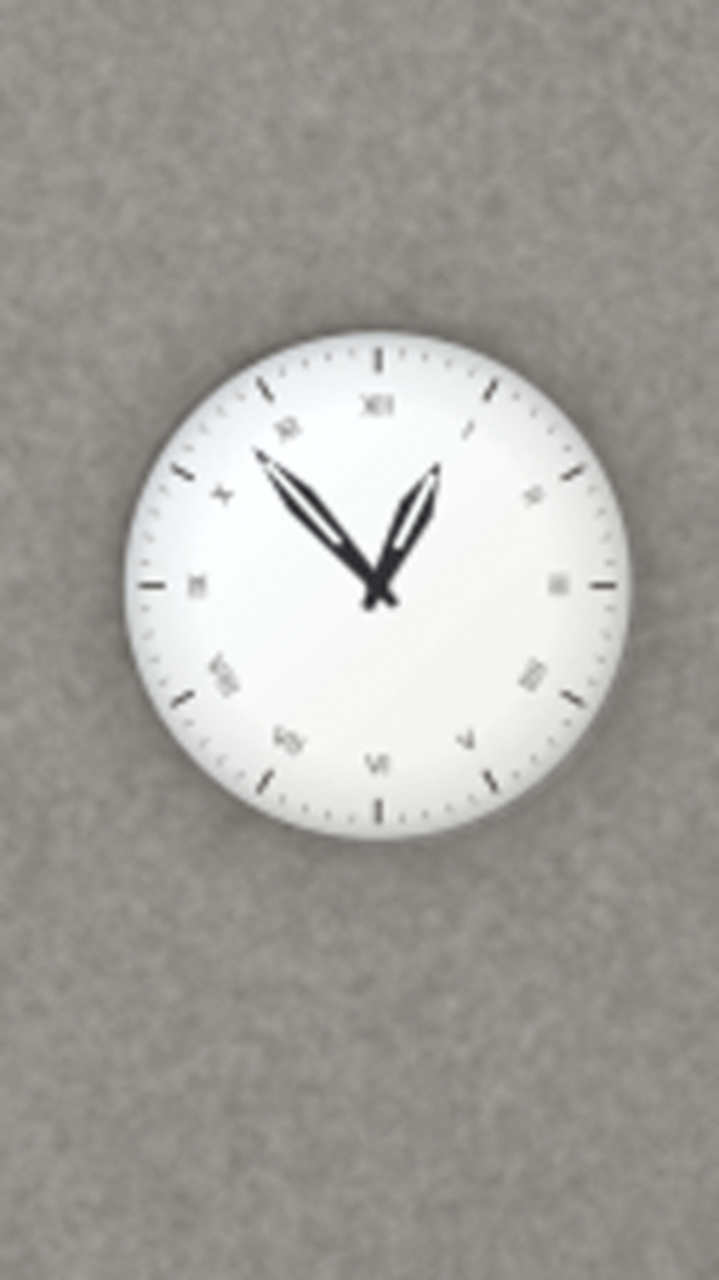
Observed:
12h53
